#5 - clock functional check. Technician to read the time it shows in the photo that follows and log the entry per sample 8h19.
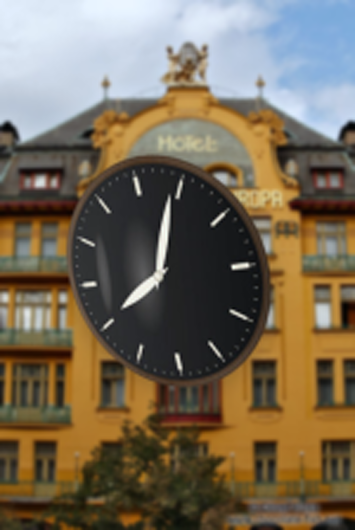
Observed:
8h04
